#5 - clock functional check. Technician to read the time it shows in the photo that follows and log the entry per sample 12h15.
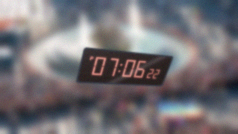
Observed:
7h06
